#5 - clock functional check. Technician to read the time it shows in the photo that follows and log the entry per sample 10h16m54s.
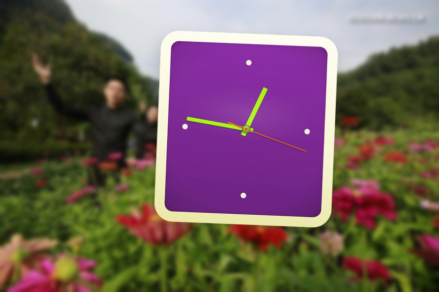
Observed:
12h46m18s
